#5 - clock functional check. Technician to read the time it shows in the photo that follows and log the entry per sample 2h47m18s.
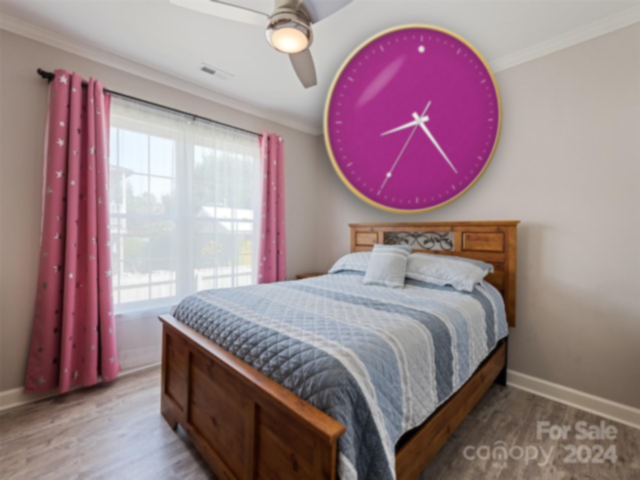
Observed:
8h23m35s
